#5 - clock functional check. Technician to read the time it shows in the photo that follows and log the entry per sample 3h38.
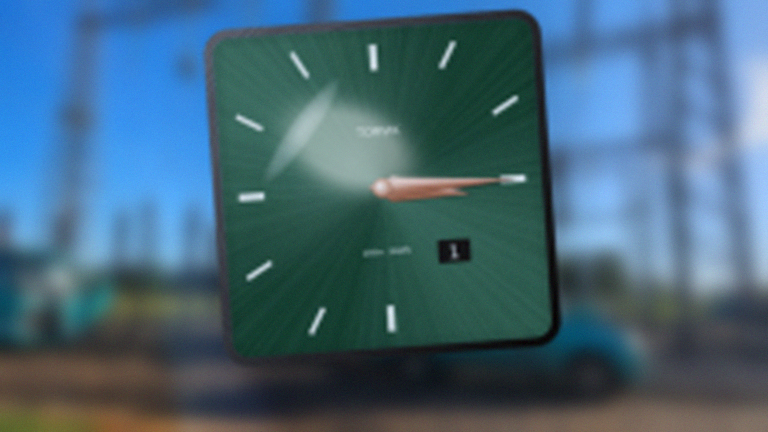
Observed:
3h15
